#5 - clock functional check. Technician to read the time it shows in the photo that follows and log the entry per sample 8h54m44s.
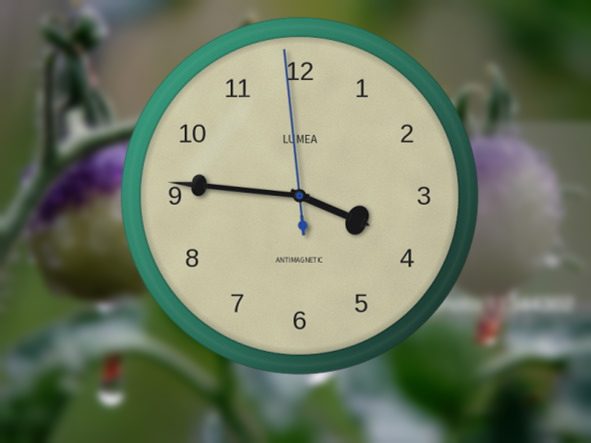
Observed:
3h45m59s
